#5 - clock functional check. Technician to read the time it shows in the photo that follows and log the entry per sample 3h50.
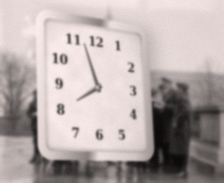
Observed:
7h57
